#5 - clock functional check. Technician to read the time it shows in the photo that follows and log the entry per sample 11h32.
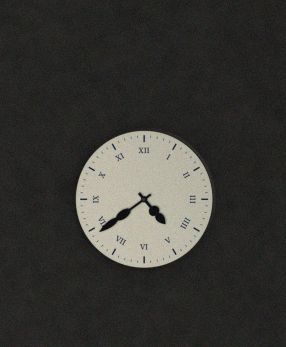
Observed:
4h39
